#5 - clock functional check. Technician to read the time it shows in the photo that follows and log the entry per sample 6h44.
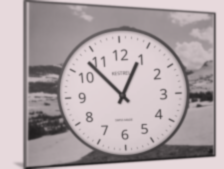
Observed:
12h53
